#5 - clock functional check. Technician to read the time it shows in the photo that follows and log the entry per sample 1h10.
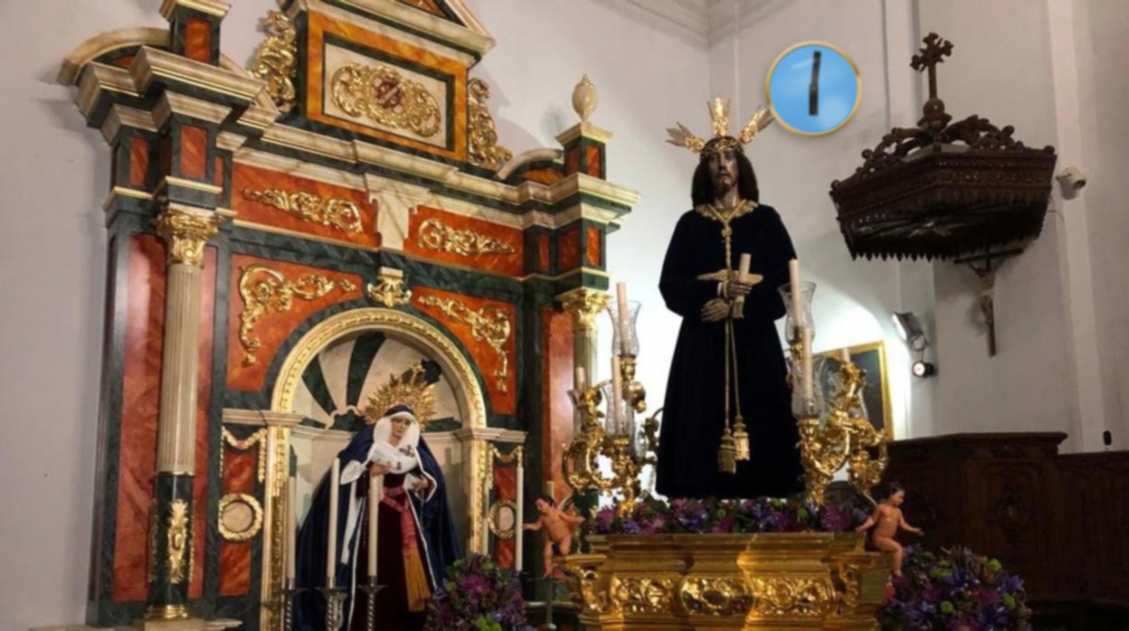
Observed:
6h01
